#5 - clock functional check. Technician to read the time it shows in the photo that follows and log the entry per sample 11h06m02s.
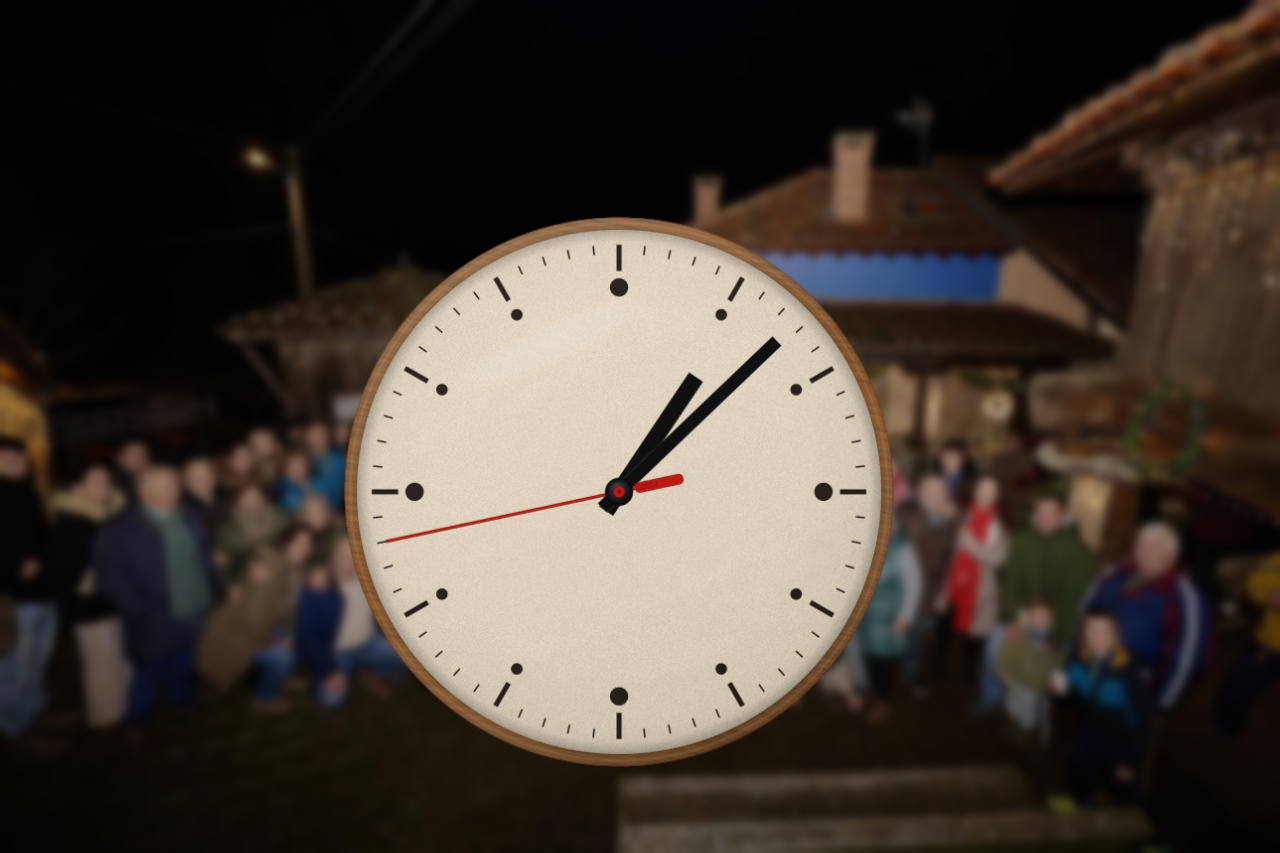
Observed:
1h07m43s
